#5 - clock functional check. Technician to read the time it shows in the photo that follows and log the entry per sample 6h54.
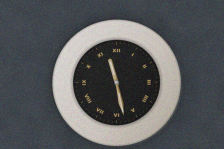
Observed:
11h28
